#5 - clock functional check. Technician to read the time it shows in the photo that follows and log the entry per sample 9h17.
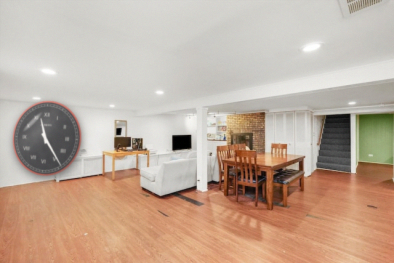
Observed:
11h24
